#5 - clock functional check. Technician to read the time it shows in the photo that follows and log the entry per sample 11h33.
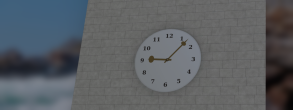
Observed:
9h07
